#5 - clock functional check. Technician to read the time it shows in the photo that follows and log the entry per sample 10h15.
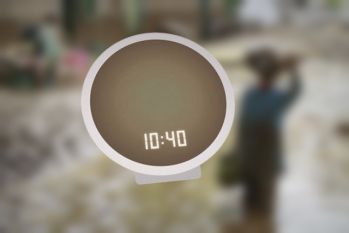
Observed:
10h40
